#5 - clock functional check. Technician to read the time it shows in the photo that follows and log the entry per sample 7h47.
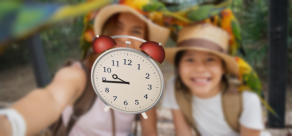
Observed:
9h44
